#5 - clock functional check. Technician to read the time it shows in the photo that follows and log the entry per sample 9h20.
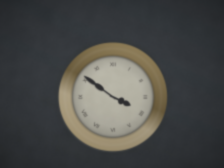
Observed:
3h51
